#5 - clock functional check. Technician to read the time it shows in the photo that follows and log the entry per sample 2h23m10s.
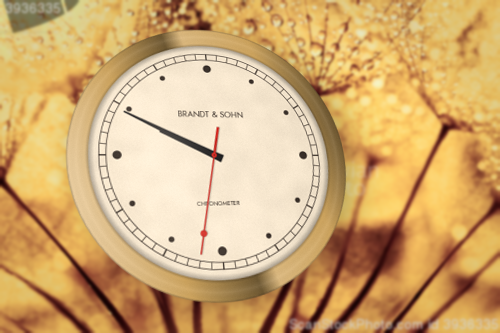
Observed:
9h49m32s
